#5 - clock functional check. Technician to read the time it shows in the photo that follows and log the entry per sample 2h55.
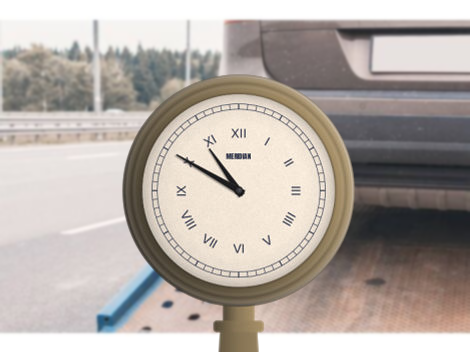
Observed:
10h50
